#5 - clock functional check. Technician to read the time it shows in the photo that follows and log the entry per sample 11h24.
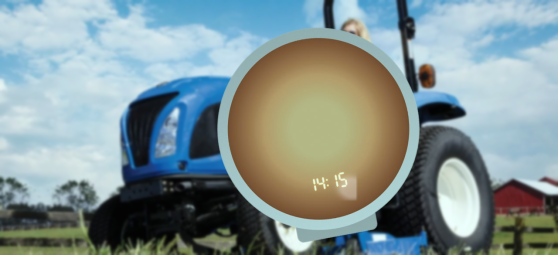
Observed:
14h15
